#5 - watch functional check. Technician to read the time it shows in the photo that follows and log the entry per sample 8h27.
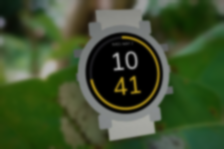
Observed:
10h41
